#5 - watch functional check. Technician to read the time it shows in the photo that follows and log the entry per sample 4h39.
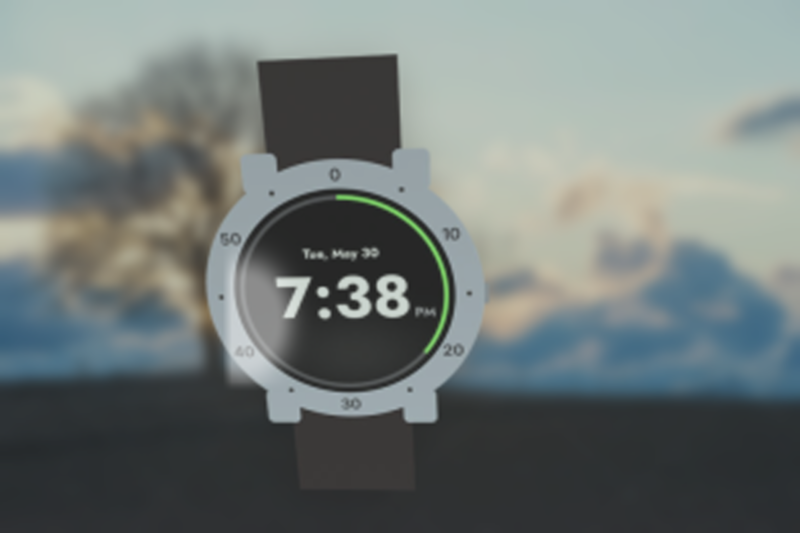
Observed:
7h38
